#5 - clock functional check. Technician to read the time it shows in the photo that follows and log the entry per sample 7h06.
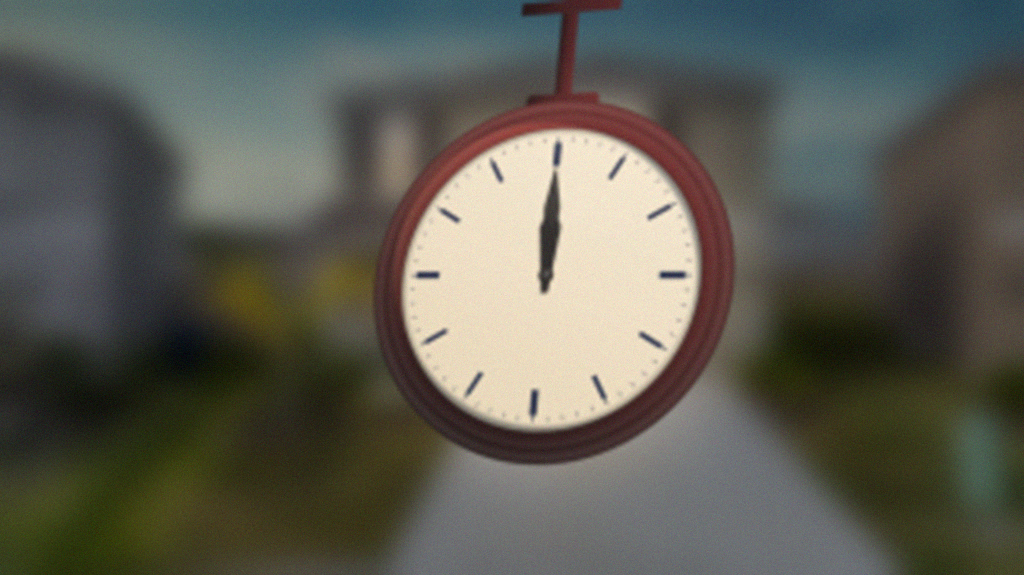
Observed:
12h00
